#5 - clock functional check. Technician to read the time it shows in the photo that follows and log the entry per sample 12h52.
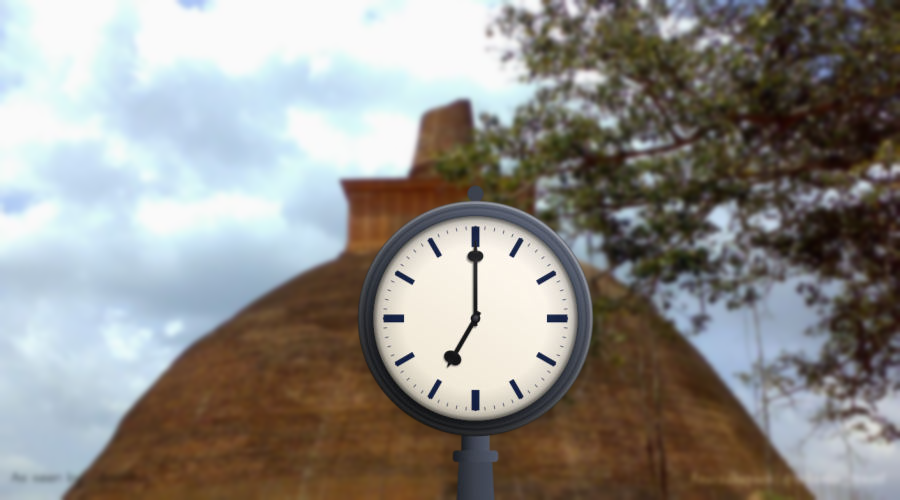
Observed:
7h00
